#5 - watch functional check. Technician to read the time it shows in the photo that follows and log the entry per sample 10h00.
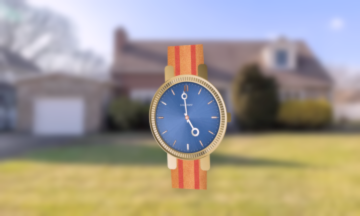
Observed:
4h59
